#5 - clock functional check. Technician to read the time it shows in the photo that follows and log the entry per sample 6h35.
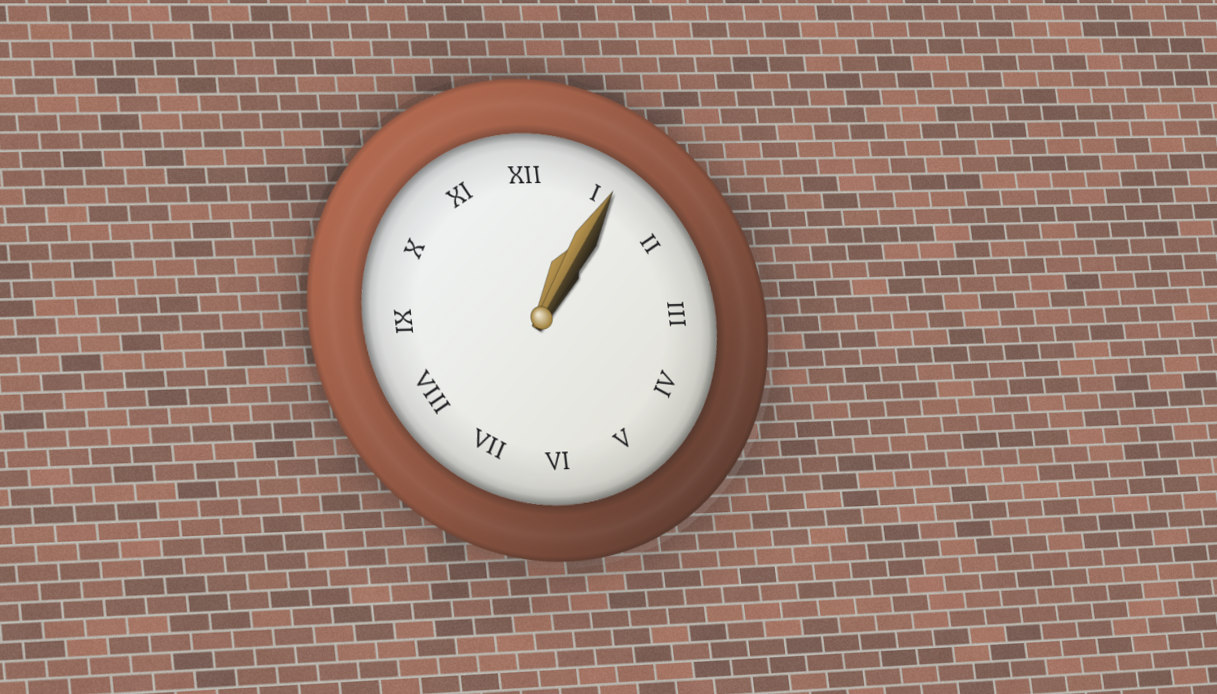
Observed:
1h06
